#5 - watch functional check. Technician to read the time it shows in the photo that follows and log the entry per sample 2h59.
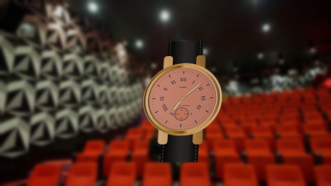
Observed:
7h08
